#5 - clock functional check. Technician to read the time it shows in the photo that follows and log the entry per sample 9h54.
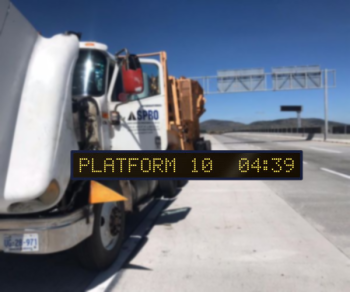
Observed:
4h39
